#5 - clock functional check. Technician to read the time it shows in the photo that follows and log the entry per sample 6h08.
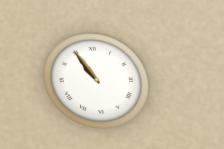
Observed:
10h55
